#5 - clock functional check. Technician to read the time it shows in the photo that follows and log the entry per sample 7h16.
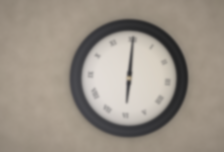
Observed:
6h00
